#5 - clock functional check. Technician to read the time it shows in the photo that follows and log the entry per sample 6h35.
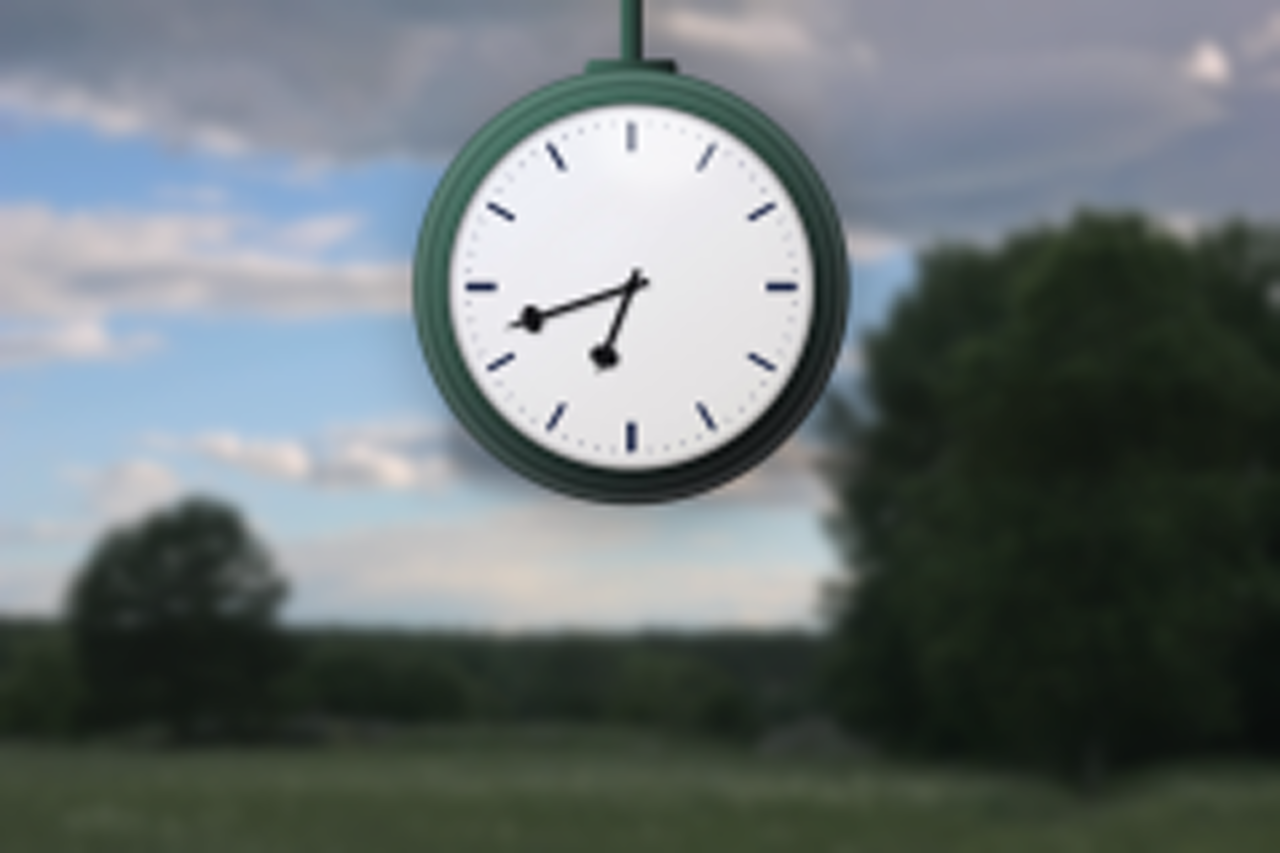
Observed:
6h42
